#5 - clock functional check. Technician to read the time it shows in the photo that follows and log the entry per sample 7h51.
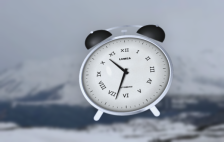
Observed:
10h33
